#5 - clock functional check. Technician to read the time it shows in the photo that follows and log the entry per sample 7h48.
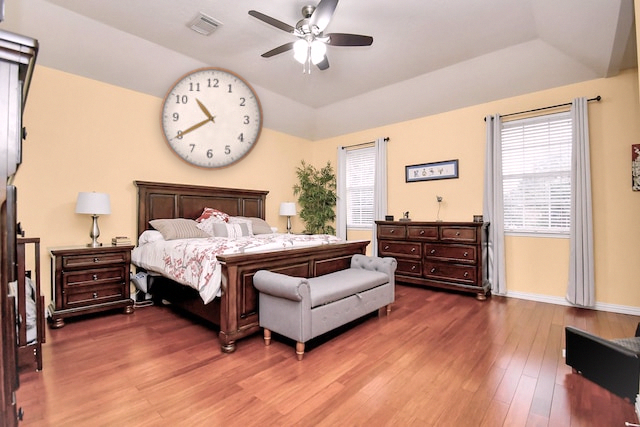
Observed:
10h40
